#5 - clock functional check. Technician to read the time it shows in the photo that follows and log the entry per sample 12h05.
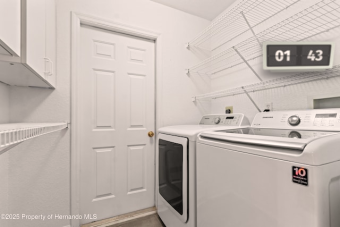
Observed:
1h43
